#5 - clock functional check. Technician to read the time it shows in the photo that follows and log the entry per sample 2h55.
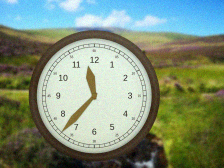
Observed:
11h37
